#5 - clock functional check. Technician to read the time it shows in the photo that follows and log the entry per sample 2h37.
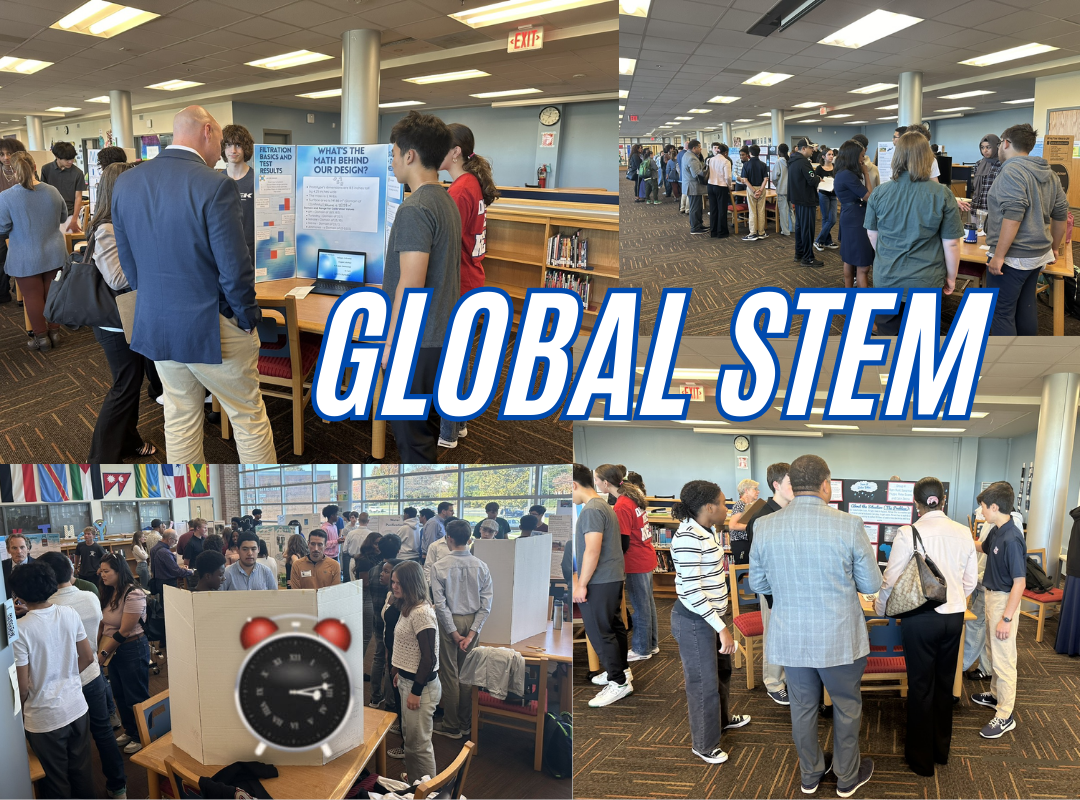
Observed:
3h13
